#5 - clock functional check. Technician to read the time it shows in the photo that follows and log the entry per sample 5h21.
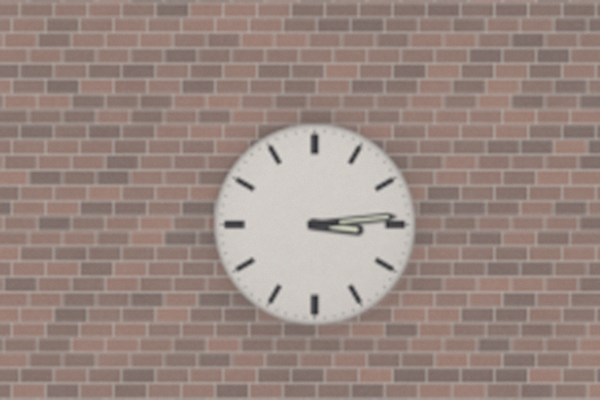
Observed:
3h14
